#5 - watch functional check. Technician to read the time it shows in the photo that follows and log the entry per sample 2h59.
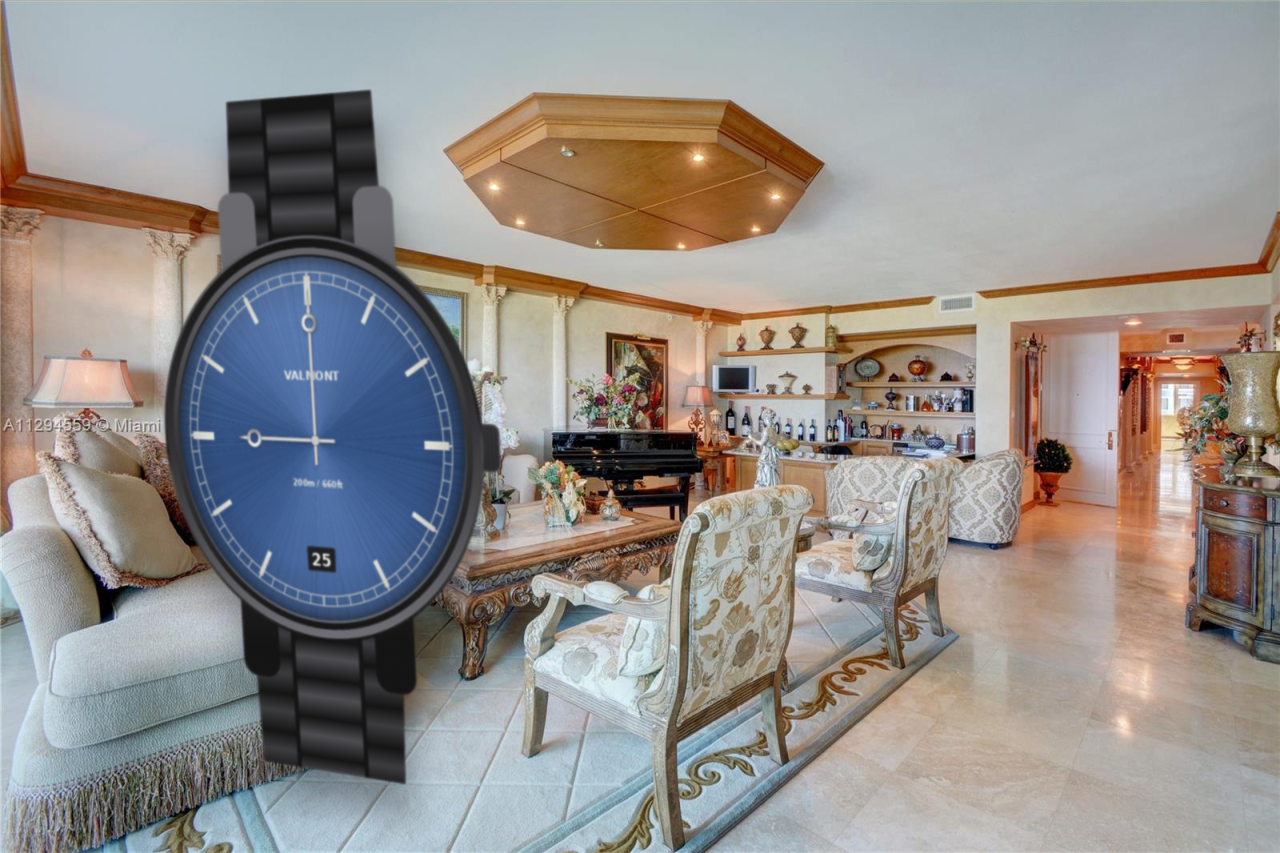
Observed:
9h00
